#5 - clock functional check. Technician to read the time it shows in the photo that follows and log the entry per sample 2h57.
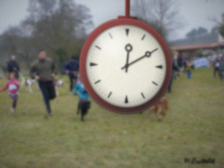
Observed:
12h10
